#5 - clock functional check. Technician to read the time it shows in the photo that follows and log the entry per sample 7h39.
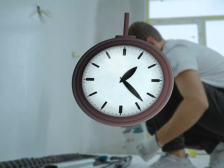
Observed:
1h23
